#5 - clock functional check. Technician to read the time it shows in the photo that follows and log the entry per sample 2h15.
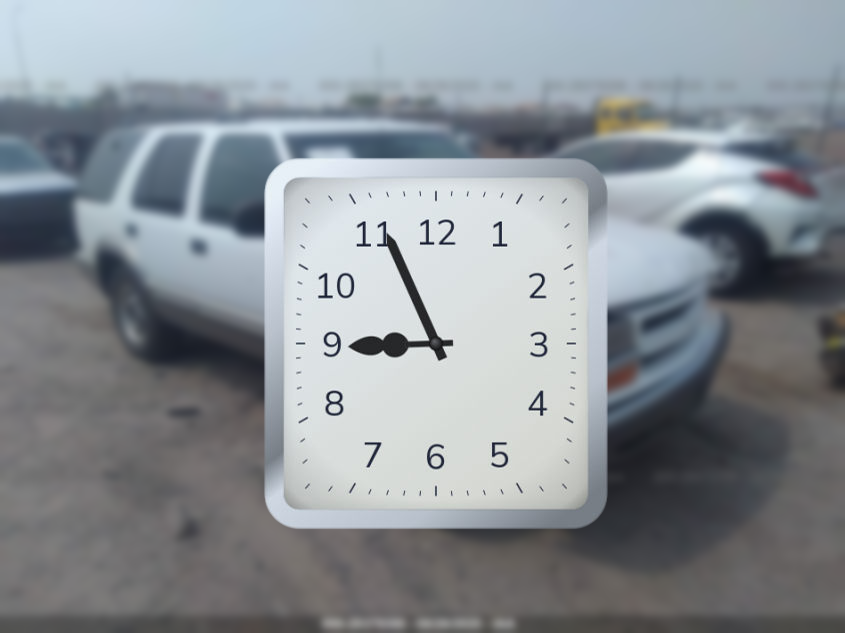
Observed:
8h56
